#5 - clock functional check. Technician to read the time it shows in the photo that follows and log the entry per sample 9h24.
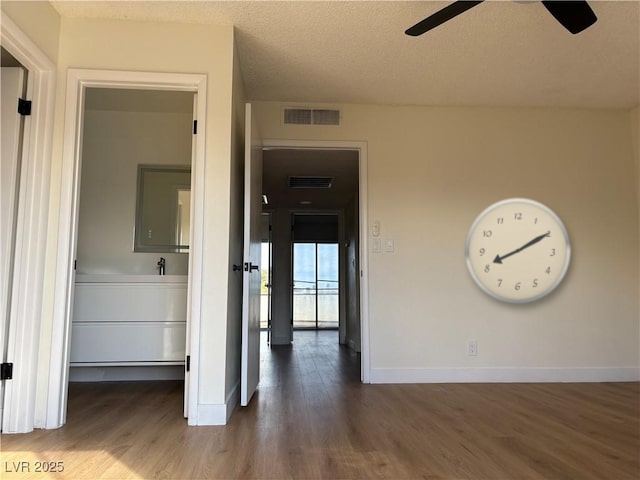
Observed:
8h10
